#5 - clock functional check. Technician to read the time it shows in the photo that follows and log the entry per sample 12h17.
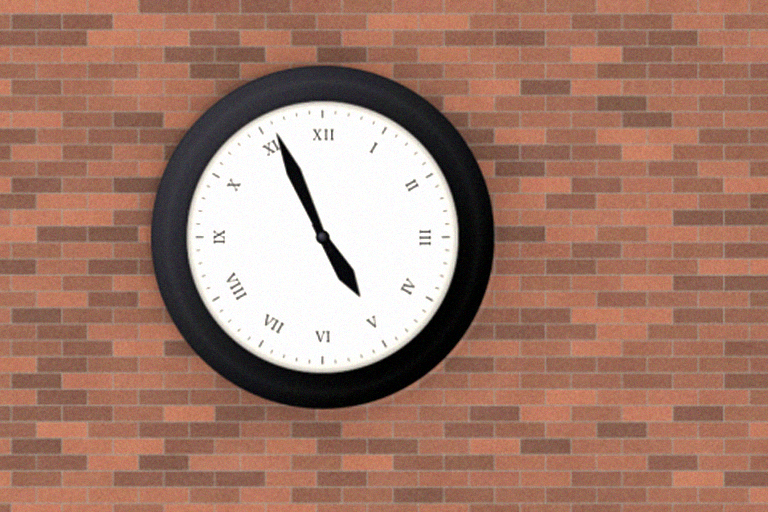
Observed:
4h56
